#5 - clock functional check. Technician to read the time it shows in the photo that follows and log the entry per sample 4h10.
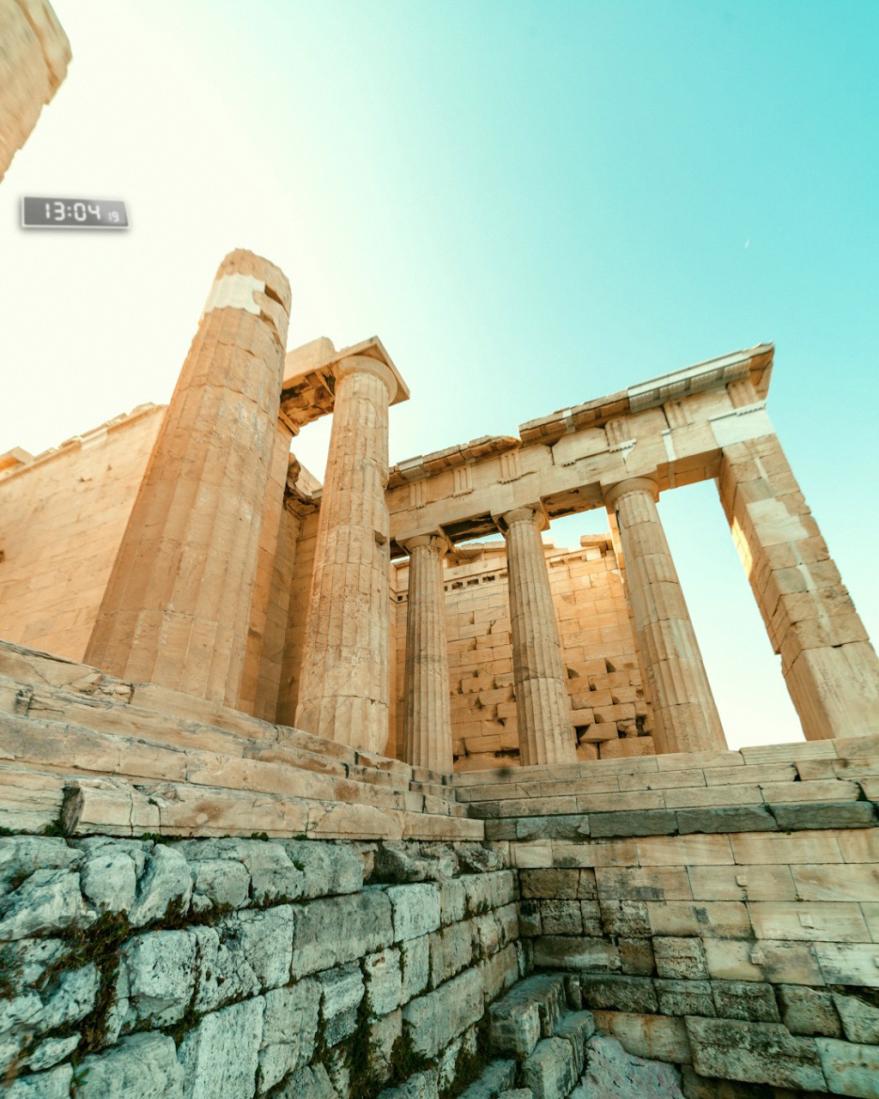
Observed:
13h04
